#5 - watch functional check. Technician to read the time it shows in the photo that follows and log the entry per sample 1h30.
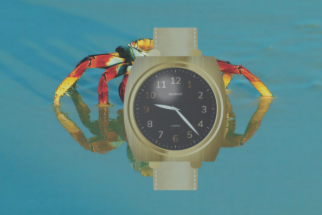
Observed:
9h23
